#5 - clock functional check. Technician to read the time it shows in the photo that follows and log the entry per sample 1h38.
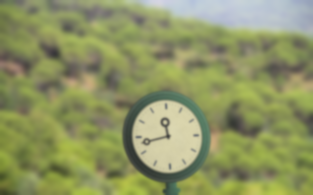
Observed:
11h43
